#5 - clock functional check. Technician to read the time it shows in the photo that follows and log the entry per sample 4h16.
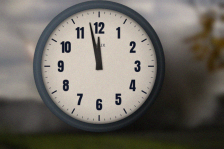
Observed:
11h58
